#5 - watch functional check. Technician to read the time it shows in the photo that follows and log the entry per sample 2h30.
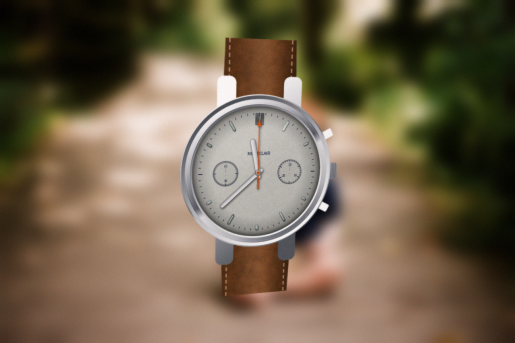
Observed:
11h38
